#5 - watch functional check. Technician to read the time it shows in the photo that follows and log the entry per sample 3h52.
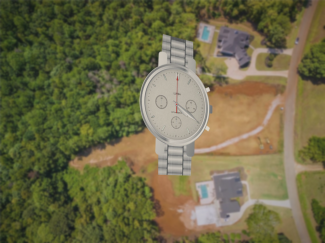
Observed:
4h20
